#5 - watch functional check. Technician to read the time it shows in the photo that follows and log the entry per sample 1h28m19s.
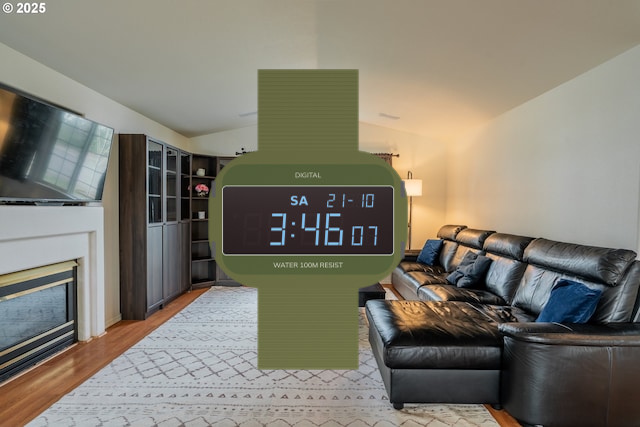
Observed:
3h46m07s
